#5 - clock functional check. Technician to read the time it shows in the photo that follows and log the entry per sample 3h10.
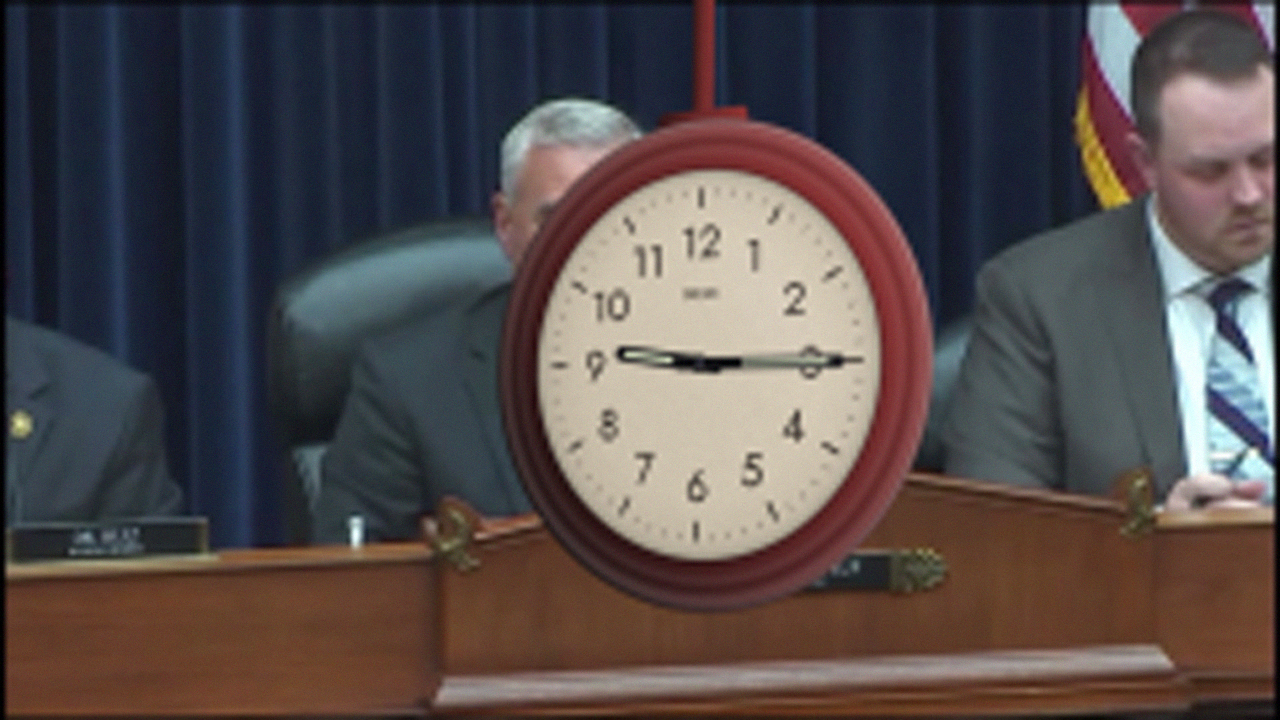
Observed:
9h15
